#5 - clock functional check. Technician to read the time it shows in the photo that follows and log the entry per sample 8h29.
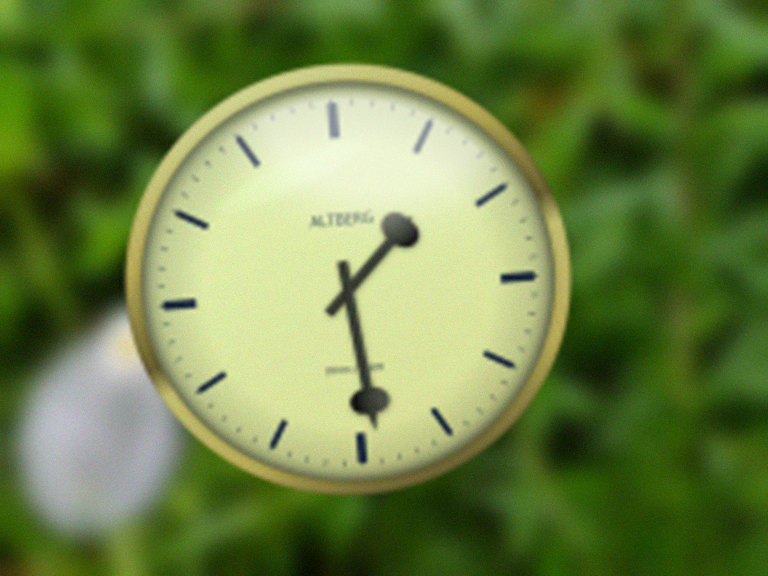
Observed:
1h29
